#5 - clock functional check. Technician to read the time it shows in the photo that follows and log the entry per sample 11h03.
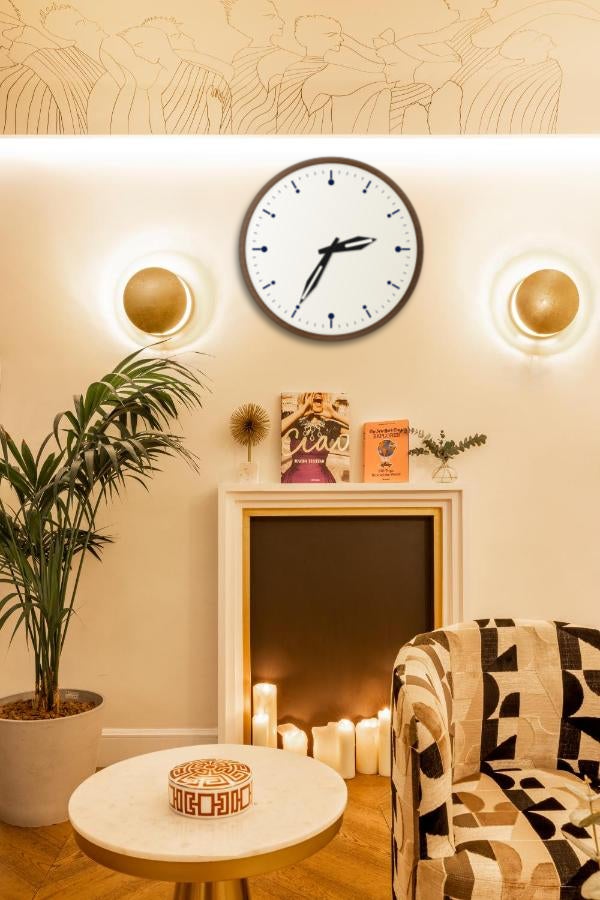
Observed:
2h35
